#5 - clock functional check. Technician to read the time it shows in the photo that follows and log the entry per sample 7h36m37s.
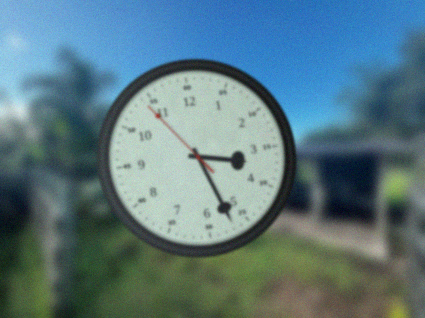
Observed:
3h26m54s
